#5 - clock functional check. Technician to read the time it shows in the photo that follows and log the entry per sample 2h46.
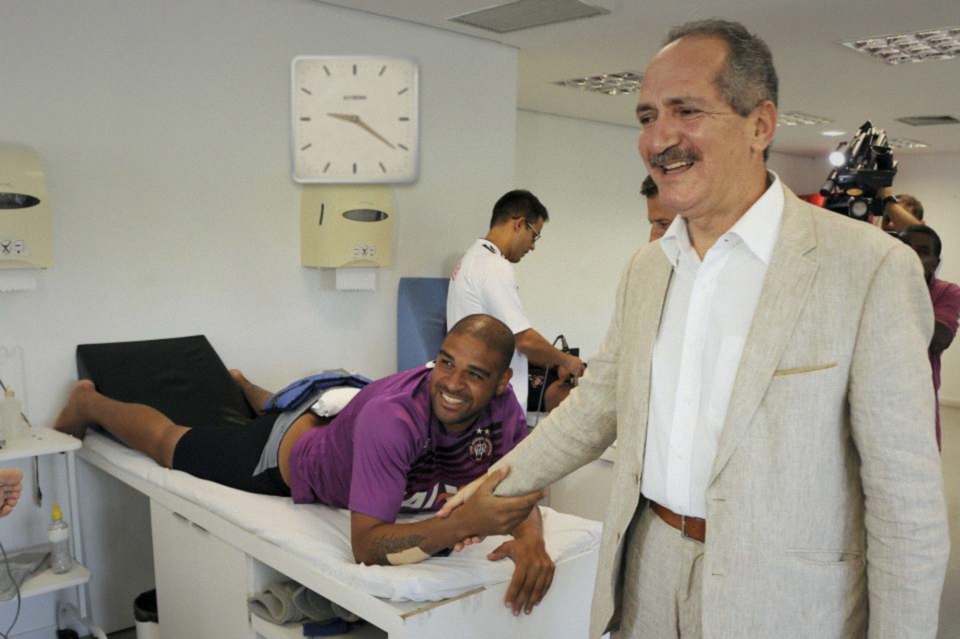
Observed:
9h21
